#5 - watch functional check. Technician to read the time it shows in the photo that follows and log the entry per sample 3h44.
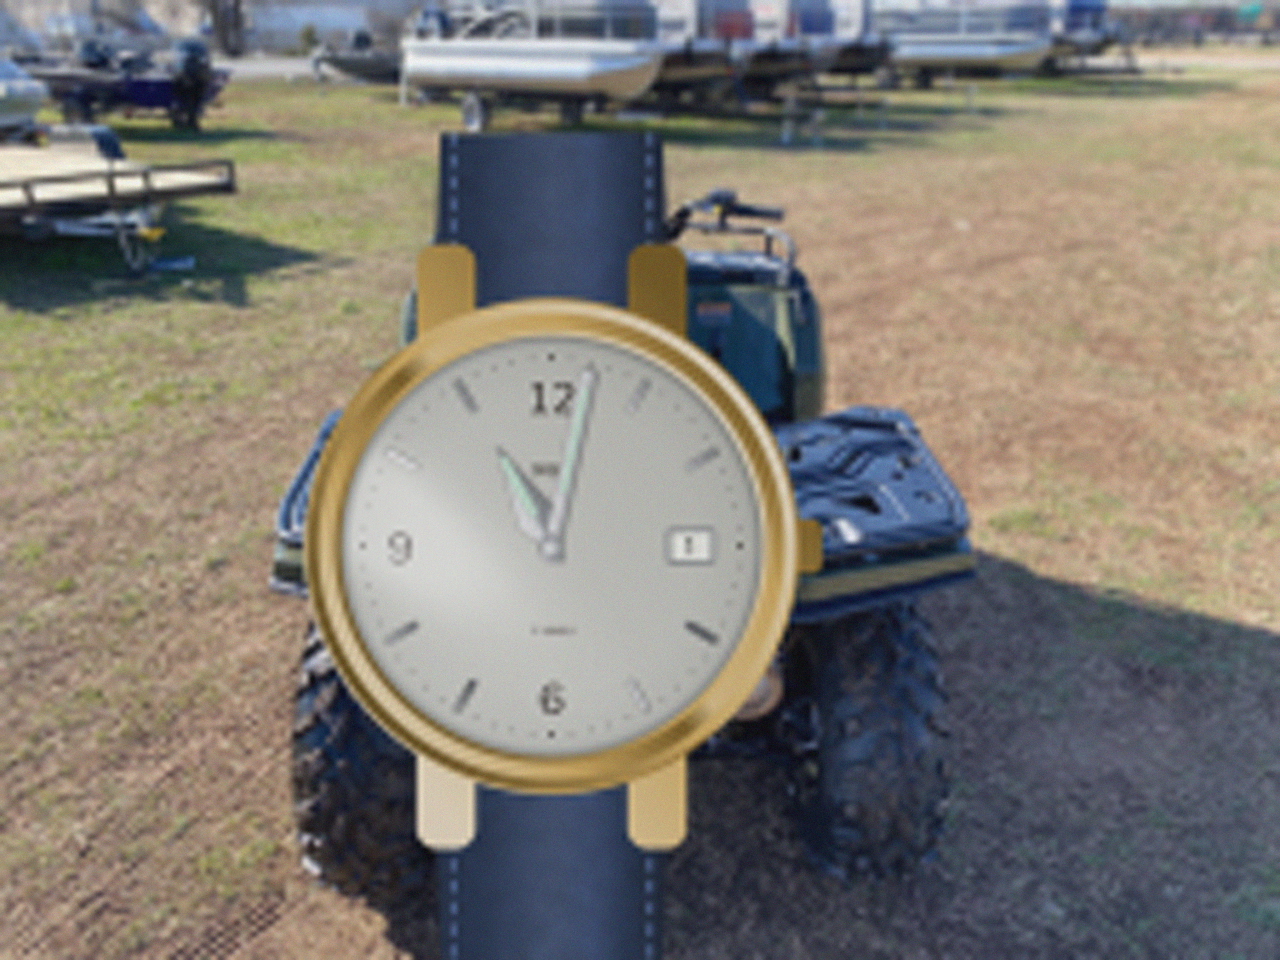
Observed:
11h02
